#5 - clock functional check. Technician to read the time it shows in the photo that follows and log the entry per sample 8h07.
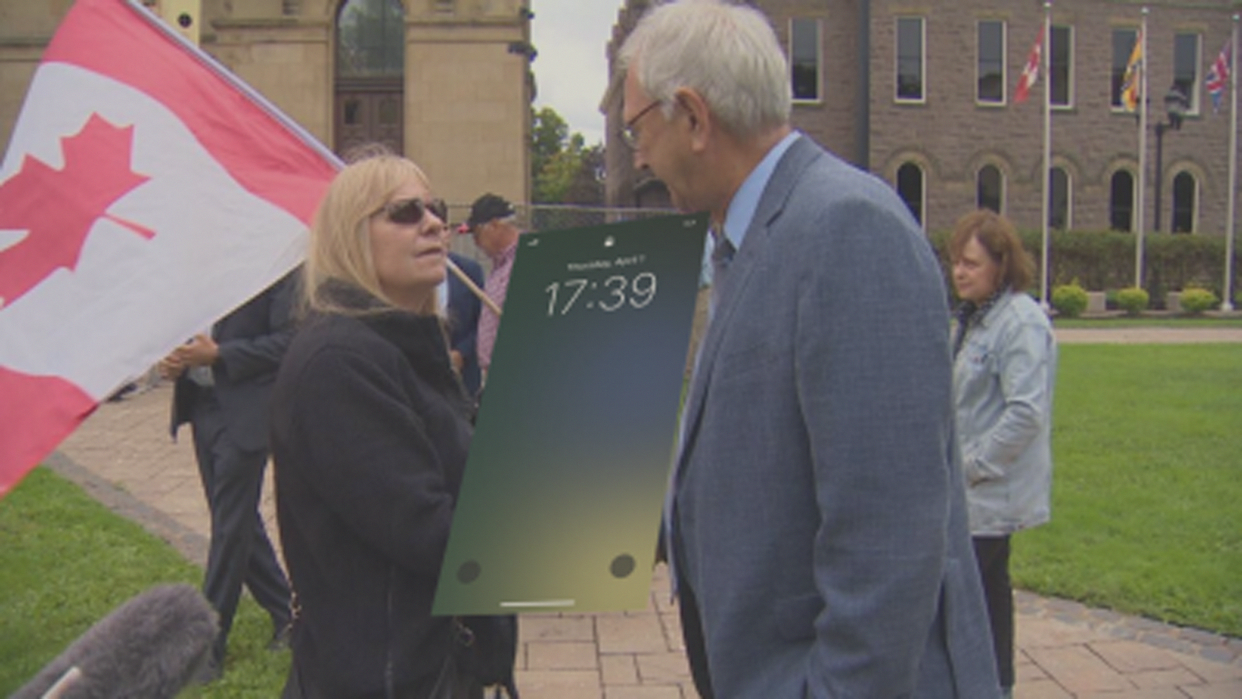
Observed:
17h39
